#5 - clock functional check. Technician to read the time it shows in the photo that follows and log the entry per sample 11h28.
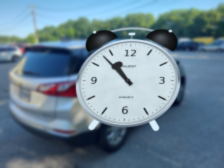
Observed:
10h53
